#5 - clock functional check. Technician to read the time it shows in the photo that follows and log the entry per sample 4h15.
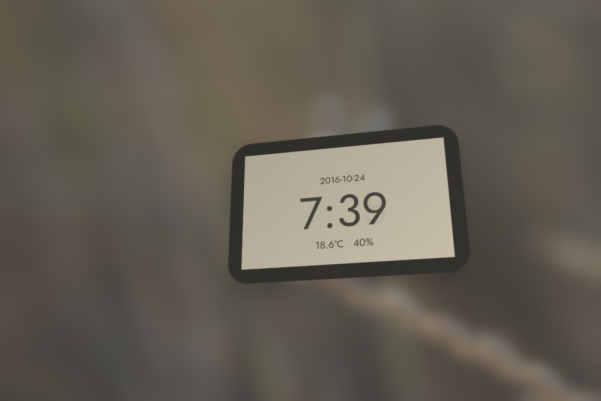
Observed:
7h39
